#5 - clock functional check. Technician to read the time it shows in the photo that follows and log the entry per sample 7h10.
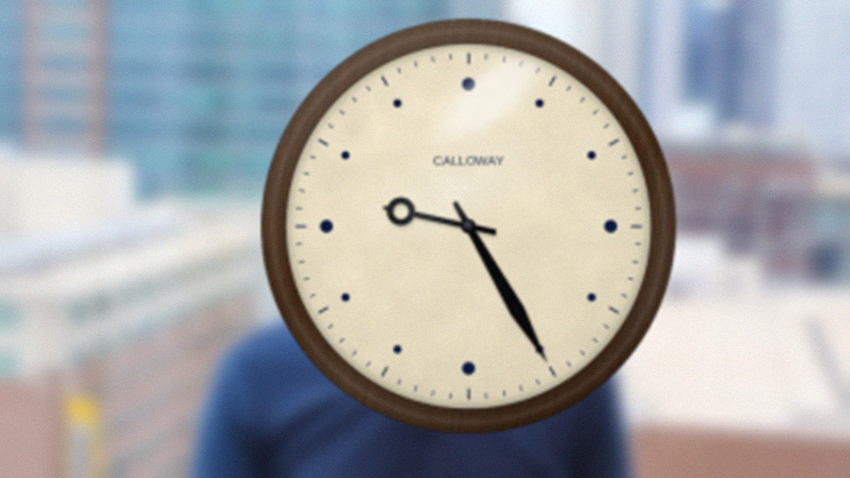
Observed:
9h25
